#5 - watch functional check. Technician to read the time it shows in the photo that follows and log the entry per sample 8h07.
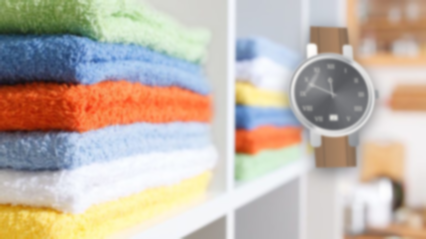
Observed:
11h49
